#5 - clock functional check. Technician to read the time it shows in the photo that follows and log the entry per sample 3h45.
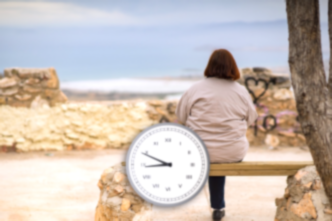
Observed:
8h49
